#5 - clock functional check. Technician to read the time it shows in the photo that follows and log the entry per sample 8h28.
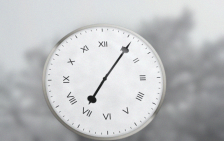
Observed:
7h06
